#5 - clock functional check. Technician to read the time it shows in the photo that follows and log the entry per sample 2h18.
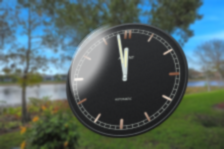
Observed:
11h58
